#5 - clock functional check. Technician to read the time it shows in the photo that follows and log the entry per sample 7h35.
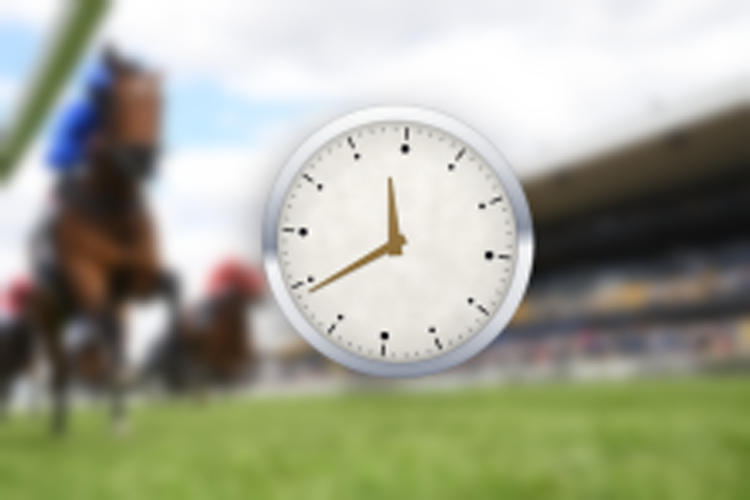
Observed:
11h39
